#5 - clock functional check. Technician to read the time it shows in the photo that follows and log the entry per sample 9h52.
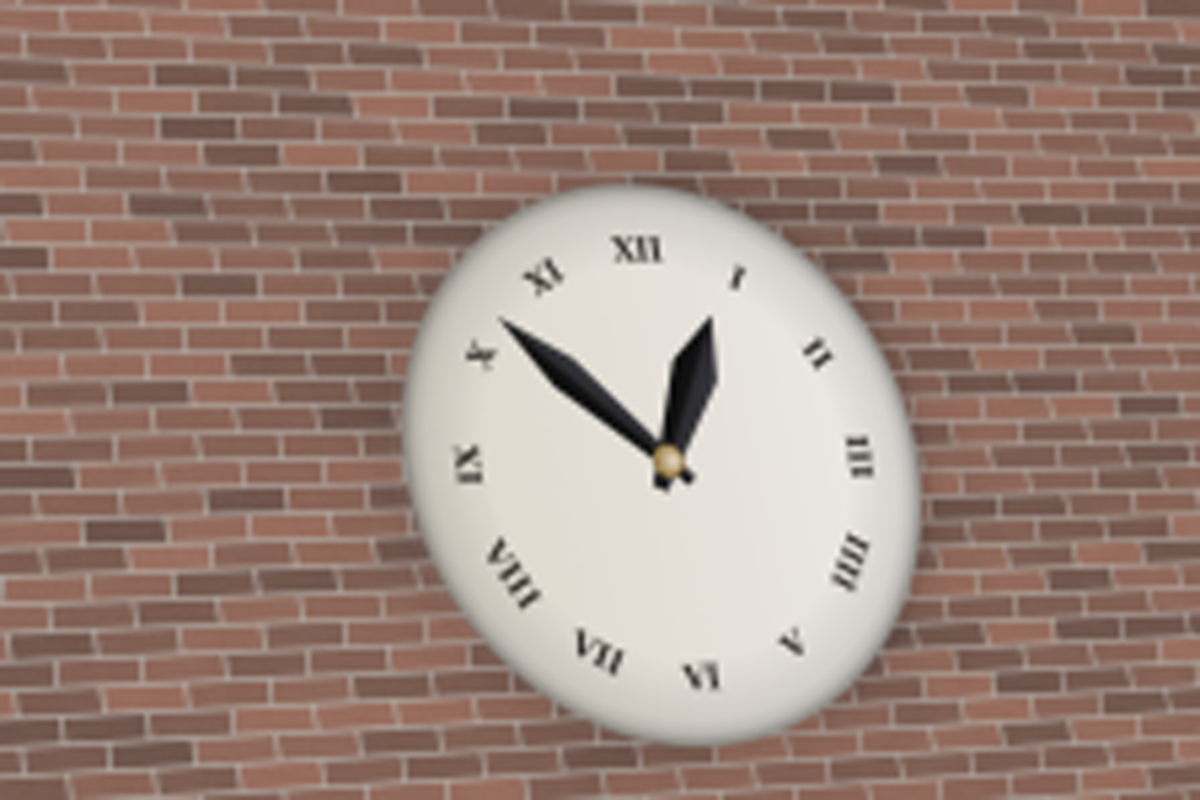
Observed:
12h52
